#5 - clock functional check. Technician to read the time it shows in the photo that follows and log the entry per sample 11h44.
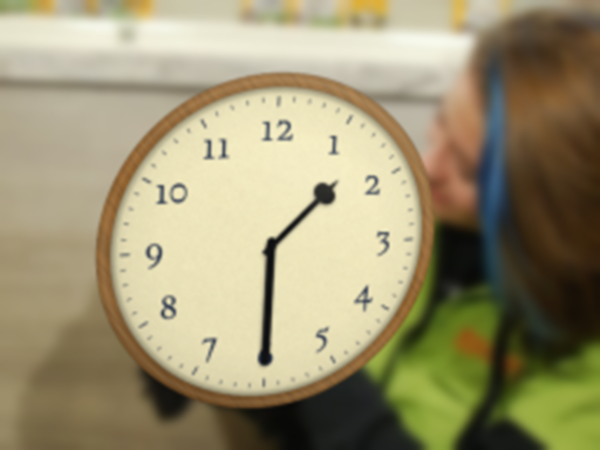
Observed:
1h30
